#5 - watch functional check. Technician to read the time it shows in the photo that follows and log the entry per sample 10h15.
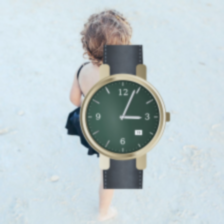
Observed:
3h04
